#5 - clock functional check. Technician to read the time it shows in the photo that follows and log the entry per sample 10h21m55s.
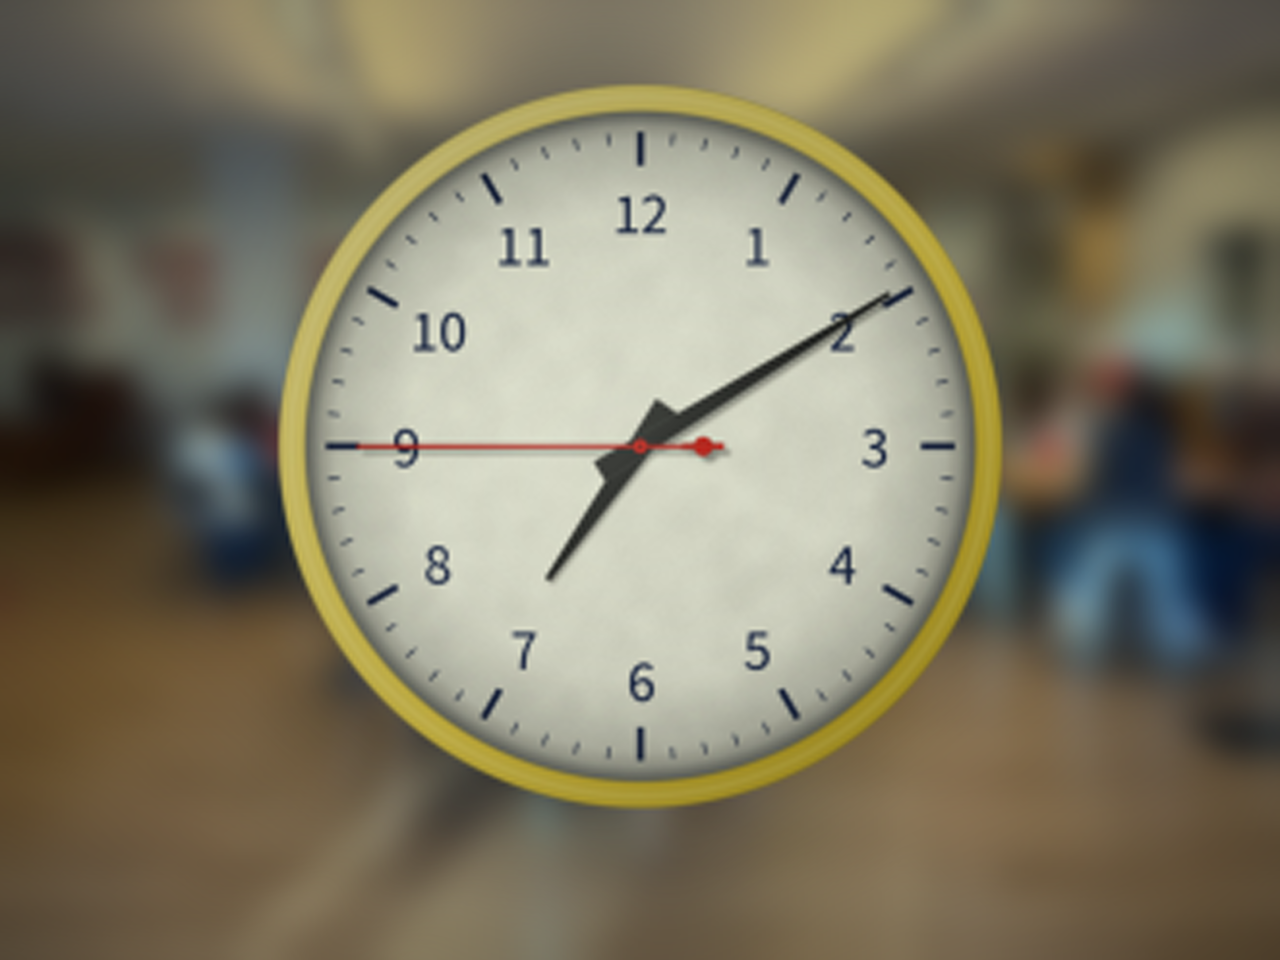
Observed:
7h09m45s
